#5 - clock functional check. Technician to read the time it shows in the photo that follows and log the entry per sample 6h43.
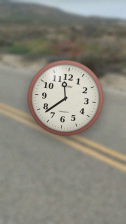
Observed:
11h38
